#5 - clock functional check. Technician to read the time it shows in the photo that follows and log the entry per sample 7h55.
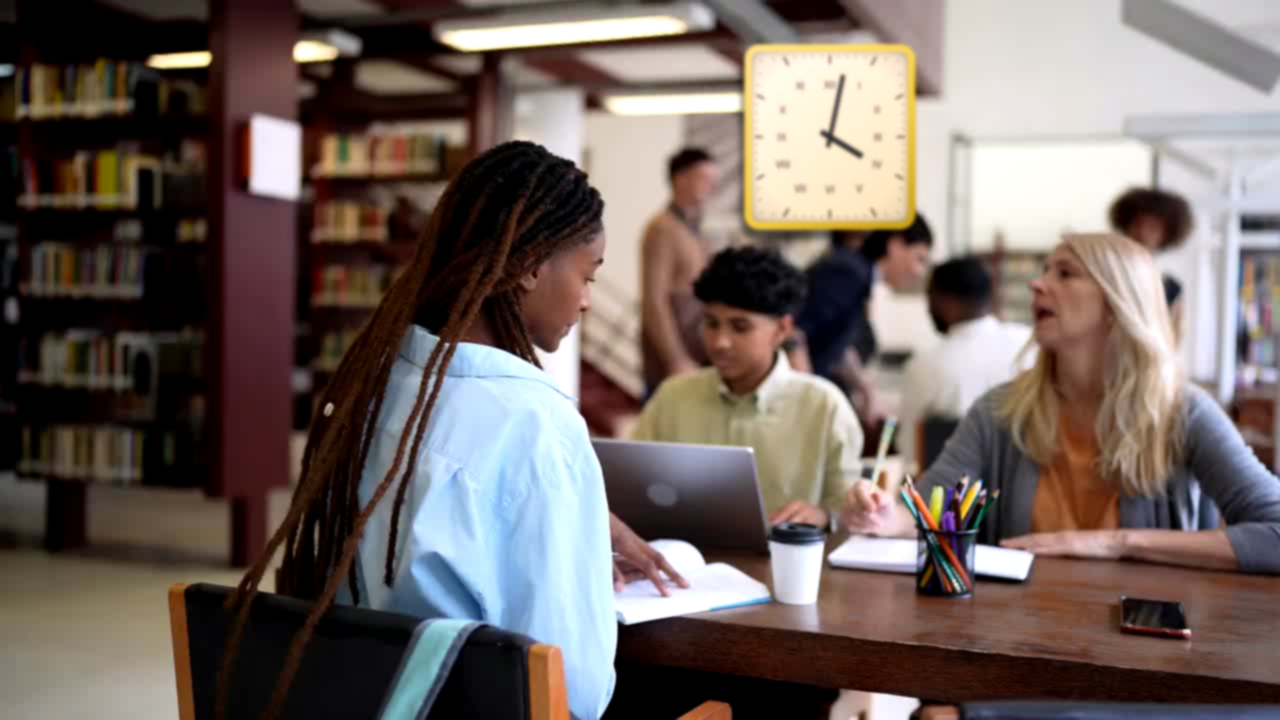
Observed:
4h02
